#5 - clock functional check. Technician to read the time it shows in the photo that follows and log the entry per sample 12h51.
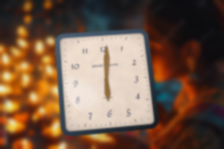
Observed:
6h01
